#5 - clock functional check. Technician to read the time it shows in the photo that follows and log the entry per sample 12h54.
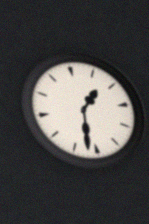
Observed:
1h32
